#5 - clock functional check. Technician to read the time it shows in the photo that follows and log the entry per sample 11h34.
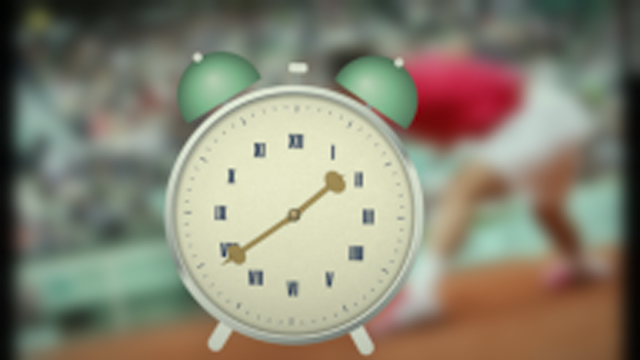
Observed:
1h39
